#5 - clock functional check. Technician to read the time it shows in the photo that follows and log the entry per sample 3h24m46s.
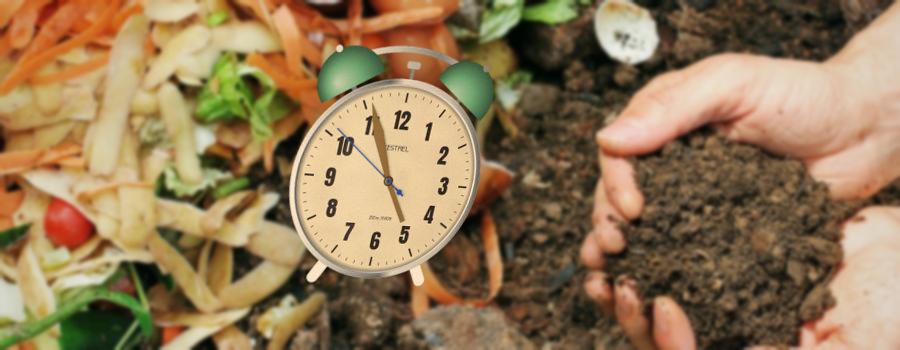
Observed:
4h55m51s
